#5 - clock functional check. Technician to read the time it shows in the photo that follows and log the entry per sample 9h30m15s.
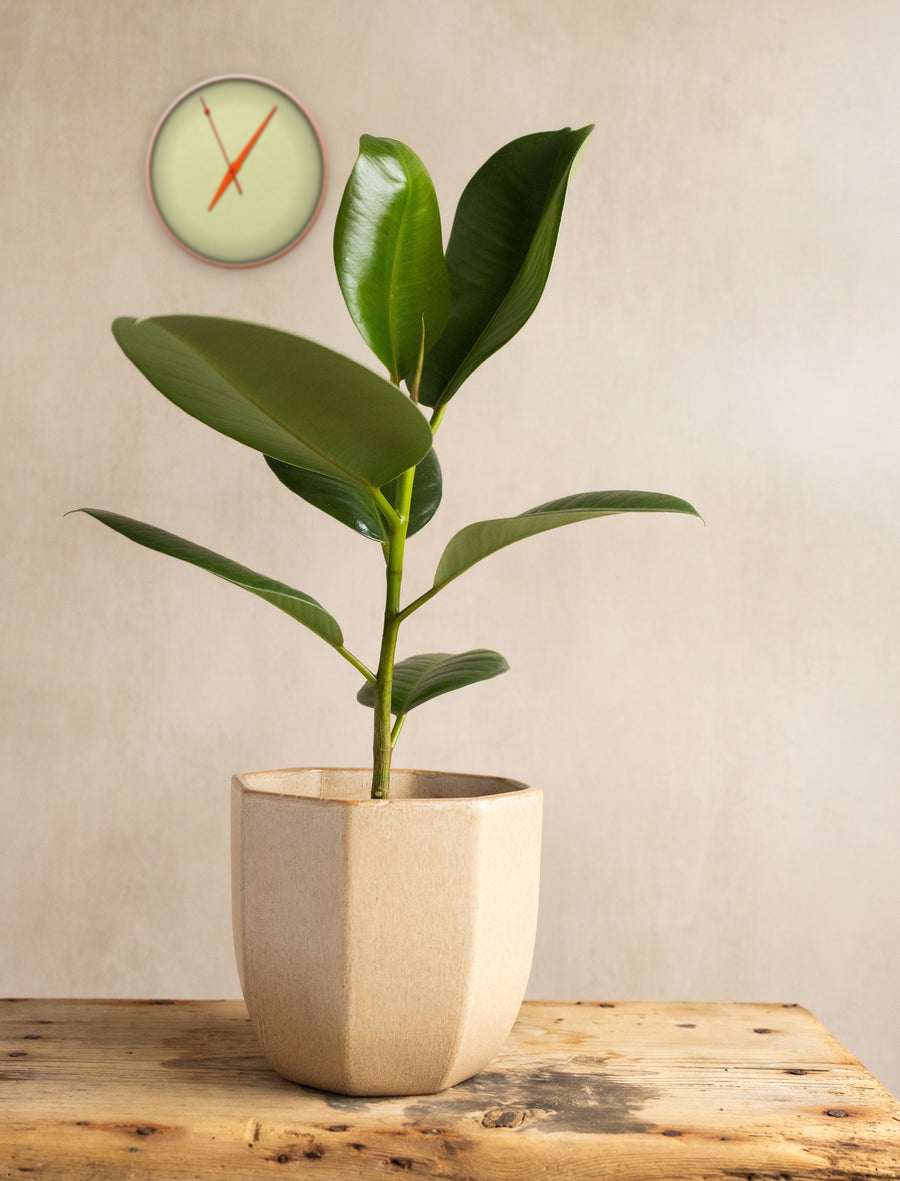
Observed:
7h05m56s
